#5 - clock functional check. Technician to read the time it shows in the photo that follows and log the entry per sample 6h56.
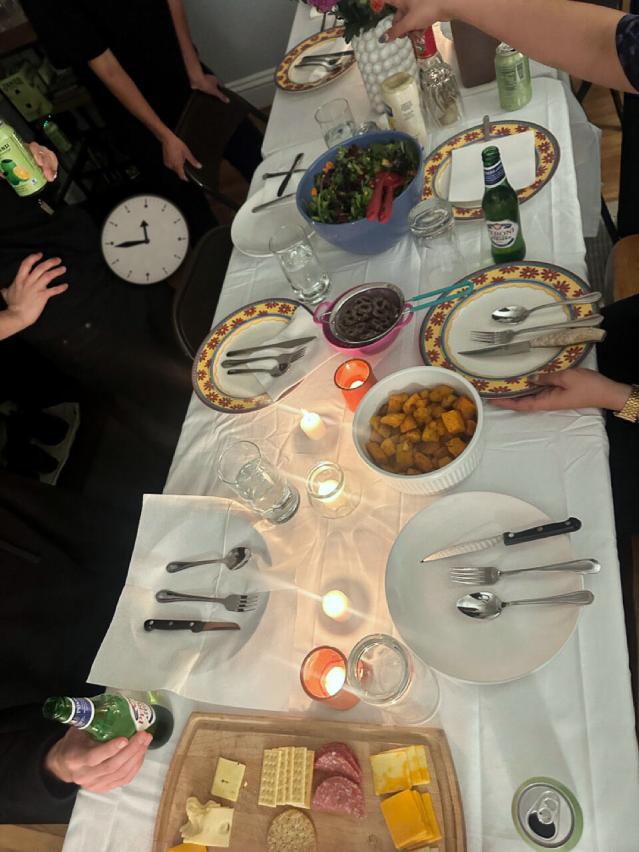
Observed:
11h44
